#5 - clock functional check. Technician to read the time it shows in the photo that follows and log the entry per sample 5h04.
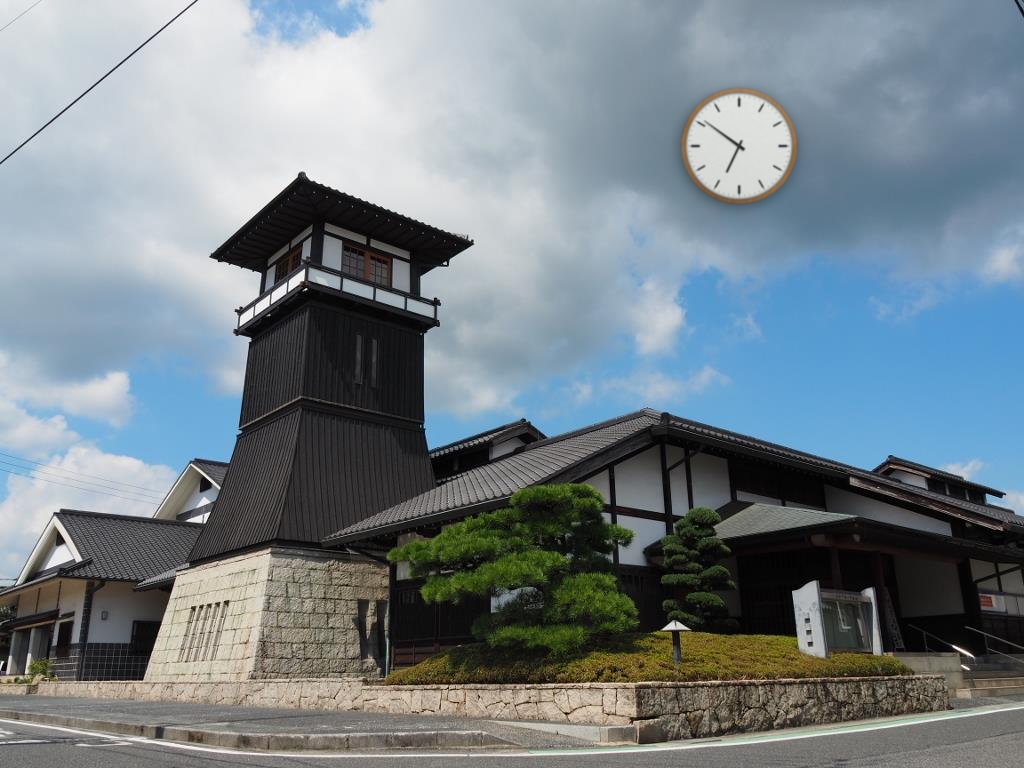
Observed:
6h51
